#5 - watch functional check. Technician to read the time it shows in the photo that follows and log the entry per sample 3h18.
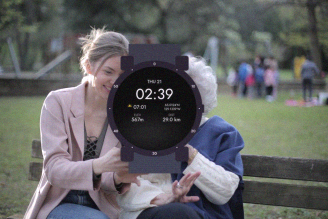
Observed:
2h39
